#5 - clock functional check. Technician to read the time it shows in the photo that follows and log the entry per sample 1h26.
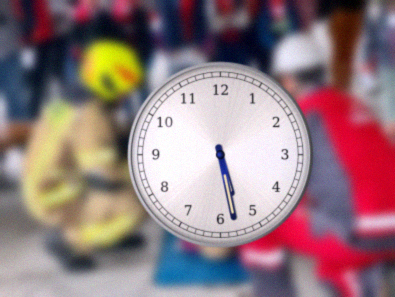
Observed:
5h28
